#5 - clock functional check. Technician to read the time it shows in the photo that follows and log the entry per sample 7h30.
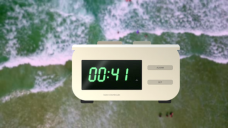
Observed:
0h41
